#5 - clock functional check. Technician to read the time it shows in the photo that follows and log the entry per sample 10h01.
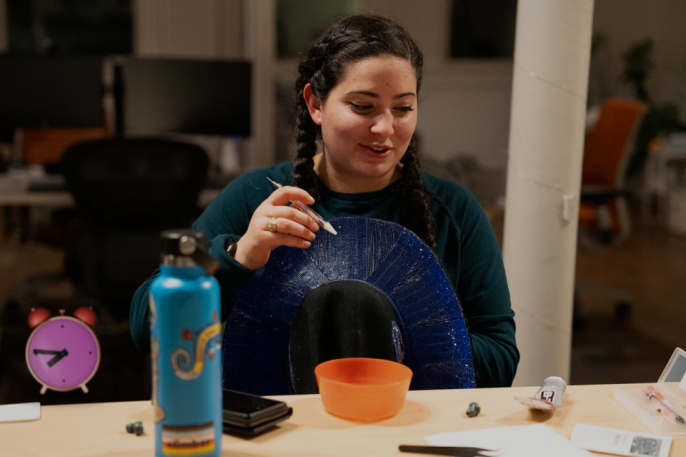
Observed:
7h46
